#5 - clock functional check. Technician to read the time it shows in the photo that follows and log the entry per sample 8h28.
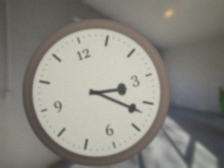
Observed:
3h22
